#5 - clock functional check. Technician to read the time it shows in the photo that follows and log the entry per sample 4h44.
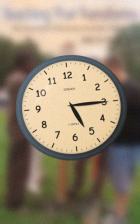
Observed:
5h15
